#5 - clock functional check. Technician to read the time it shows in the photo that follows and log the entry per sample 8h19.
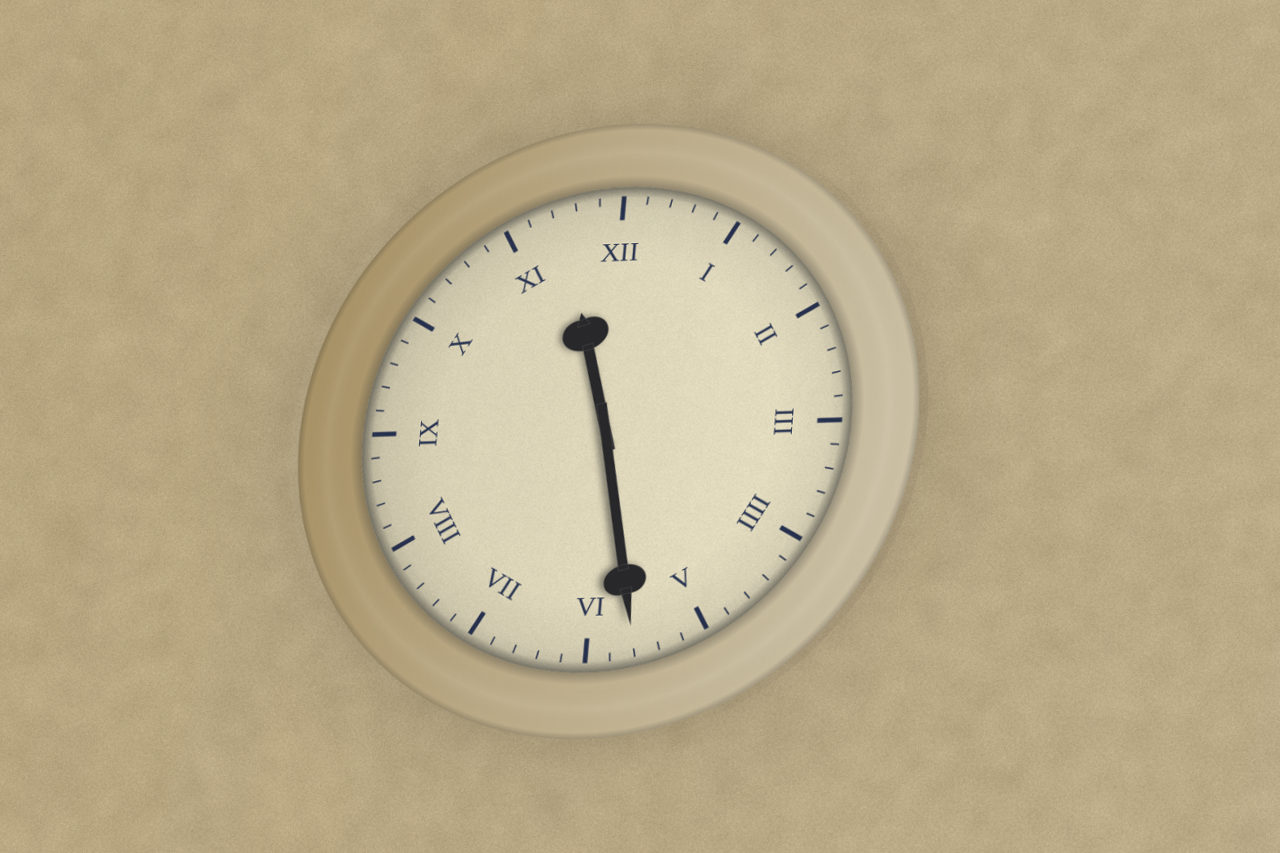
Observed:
11h28
